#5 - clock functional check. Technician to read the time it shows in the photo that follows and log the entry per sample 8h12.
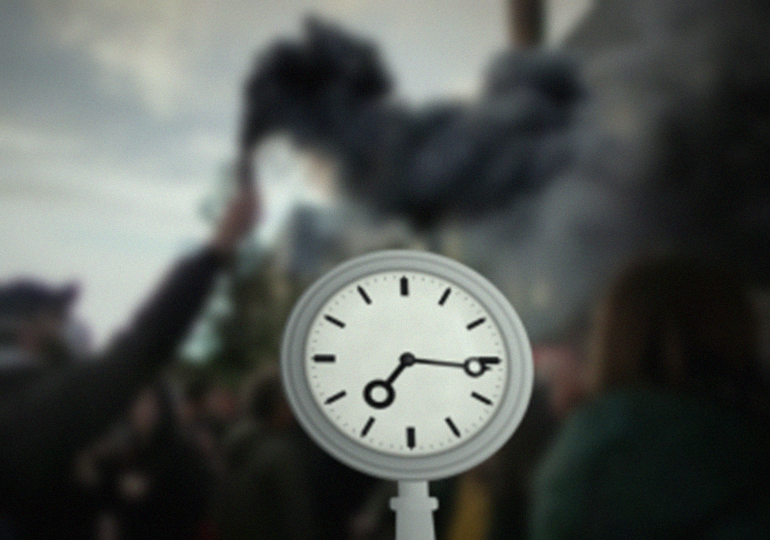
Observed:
7h16
